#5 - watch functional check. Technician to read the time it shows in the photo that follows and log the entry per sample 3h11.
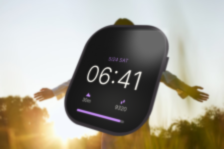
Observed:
6h41
